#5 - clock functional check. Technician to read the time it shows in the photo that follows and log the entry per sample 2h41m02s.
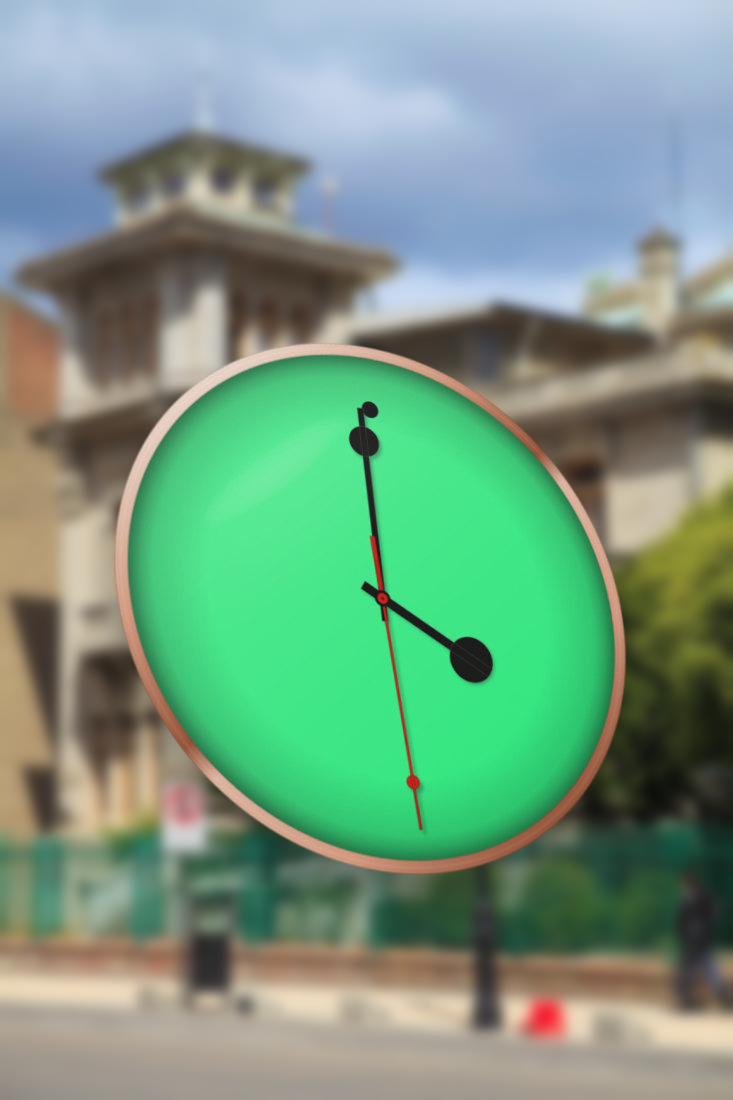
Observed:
3h59m29s
